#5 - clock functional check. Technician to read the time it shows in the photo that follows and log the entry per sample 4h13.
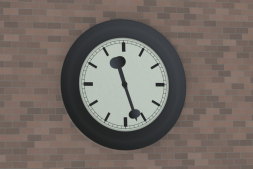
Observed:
11h27
